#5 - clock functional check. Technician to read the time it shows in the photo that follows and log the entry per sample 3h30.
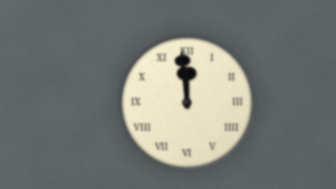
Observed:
11h59
